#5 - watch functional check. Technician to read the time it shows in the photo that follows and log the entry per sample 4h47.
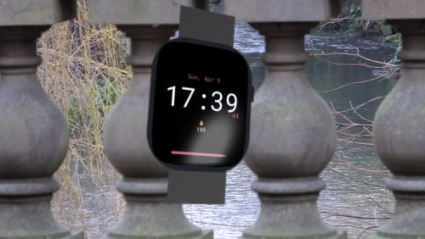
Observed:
17h39
